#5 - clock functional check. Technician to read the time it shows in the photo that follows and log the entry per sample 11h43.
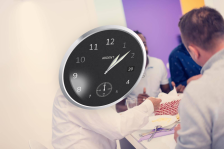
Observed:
1h08
